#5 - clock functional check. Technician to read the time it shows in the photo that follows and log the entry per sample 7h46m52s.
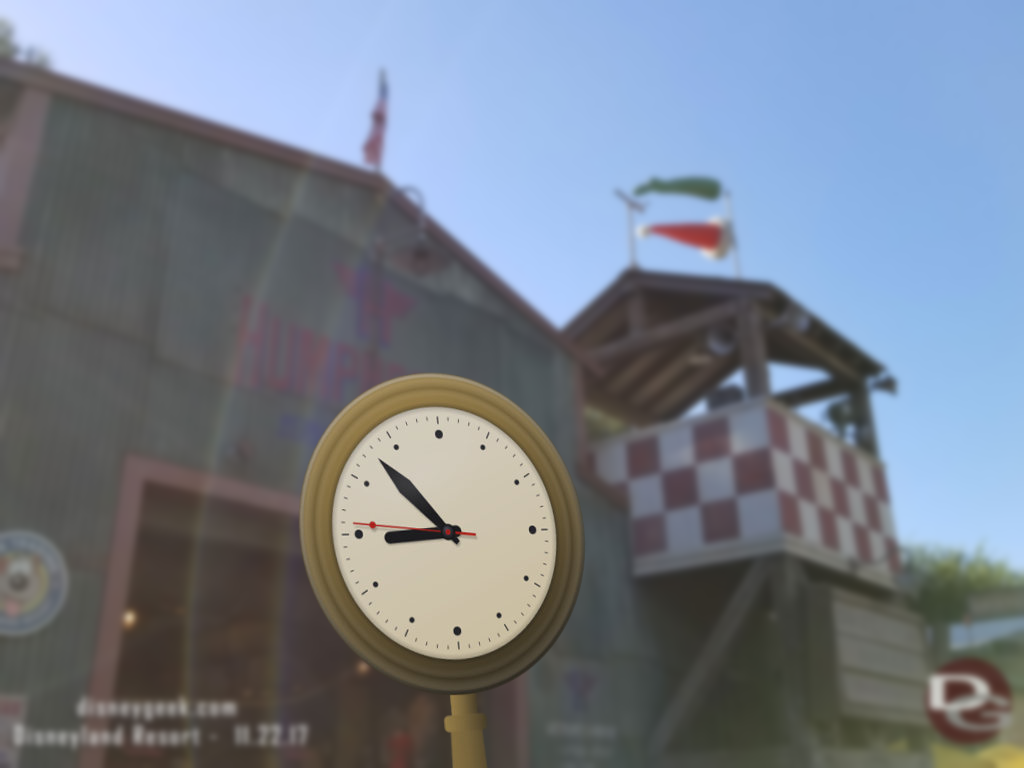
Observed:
8h52m46s
